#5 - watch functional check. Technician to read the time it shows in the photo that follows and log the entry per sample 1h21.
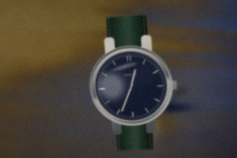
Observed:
12h34
